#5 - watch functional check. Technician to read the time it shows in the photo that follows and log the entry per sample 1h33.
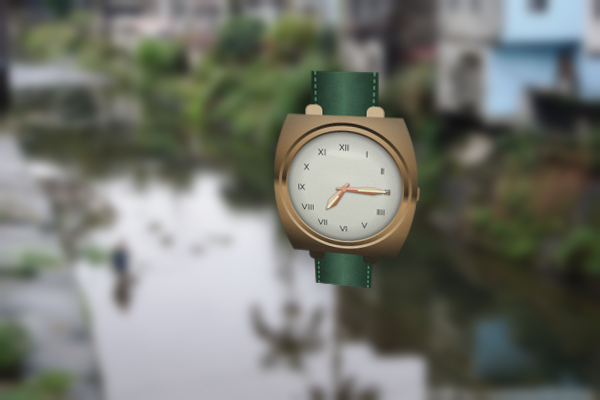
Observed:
7h15
